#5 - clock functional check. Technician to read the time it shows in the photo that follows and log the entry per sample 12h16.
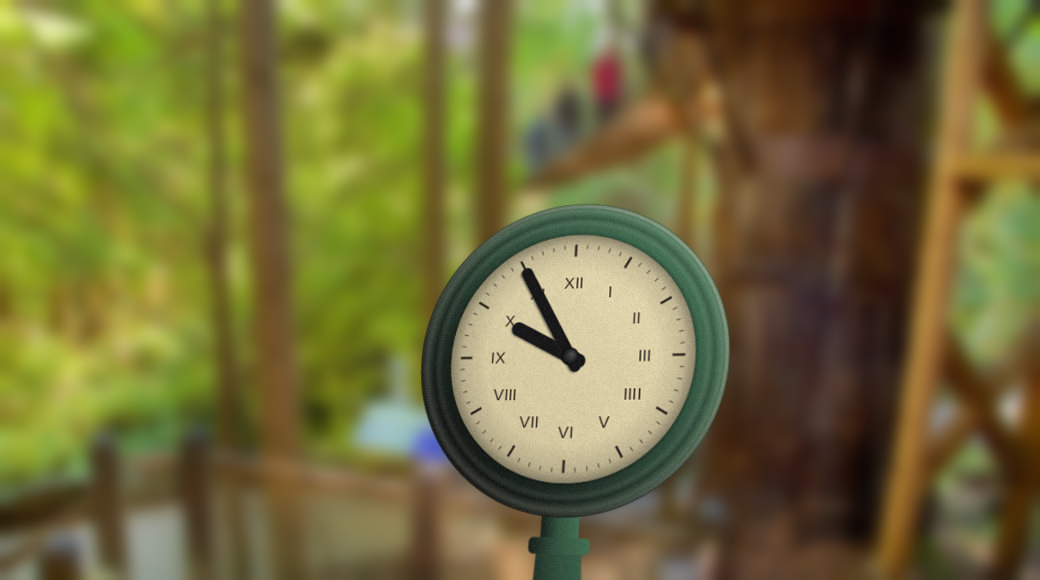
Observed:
9h55
